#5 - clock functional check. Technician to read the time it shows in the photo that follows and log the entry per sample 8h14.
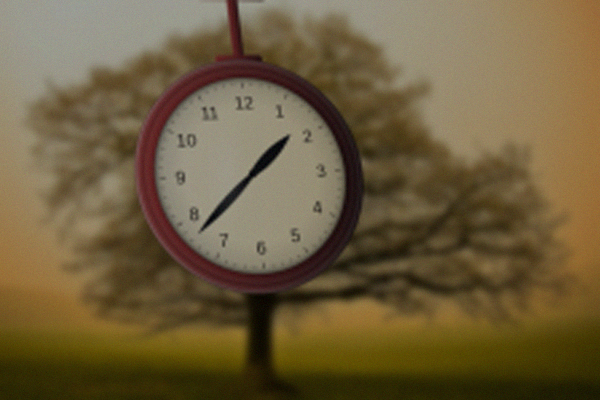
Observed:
1h38
